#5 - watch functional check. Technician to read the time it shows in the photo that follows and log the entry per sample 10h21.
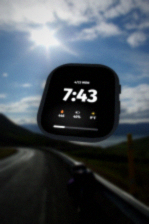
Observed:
7h43
